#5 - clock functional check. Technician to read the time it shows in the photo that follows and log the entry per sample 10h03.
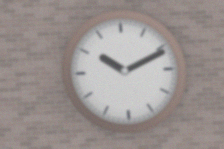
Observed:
10h11
